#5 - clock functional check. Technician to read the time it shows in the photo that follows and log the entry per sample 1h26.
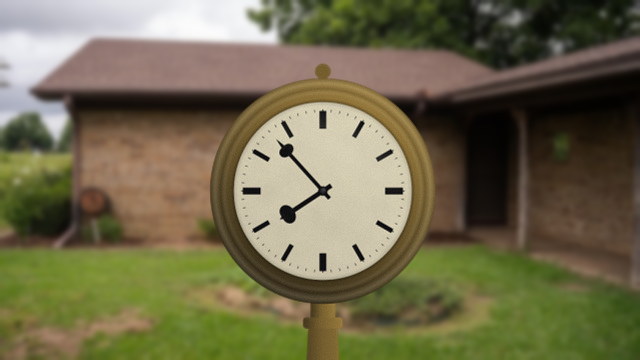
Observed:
7h53
